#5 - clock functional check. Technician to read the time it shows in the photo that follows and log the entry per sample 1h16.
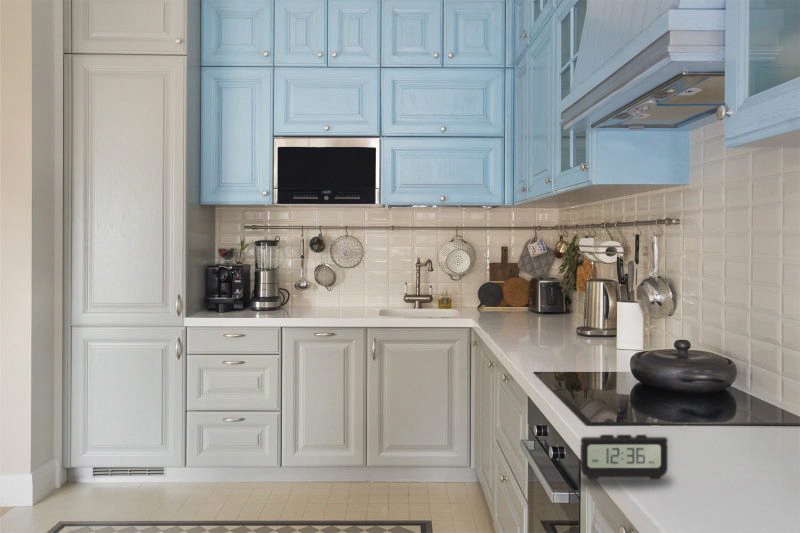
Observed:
12h36
